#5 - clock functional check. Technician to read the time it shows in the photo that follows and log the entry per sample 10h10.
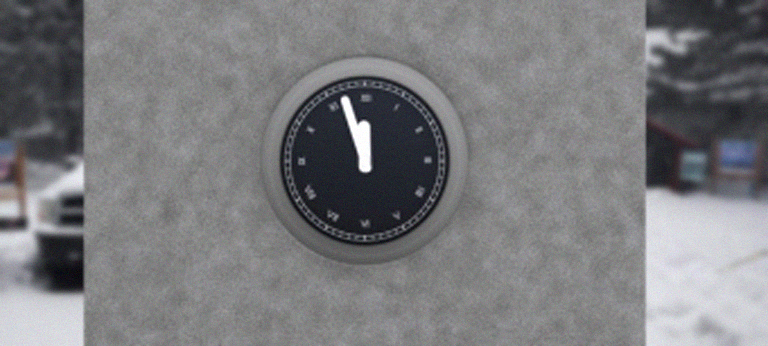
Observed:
11h57
